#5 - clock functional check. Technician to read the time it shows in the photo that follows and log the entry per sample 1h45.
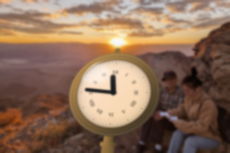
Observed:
11h46
